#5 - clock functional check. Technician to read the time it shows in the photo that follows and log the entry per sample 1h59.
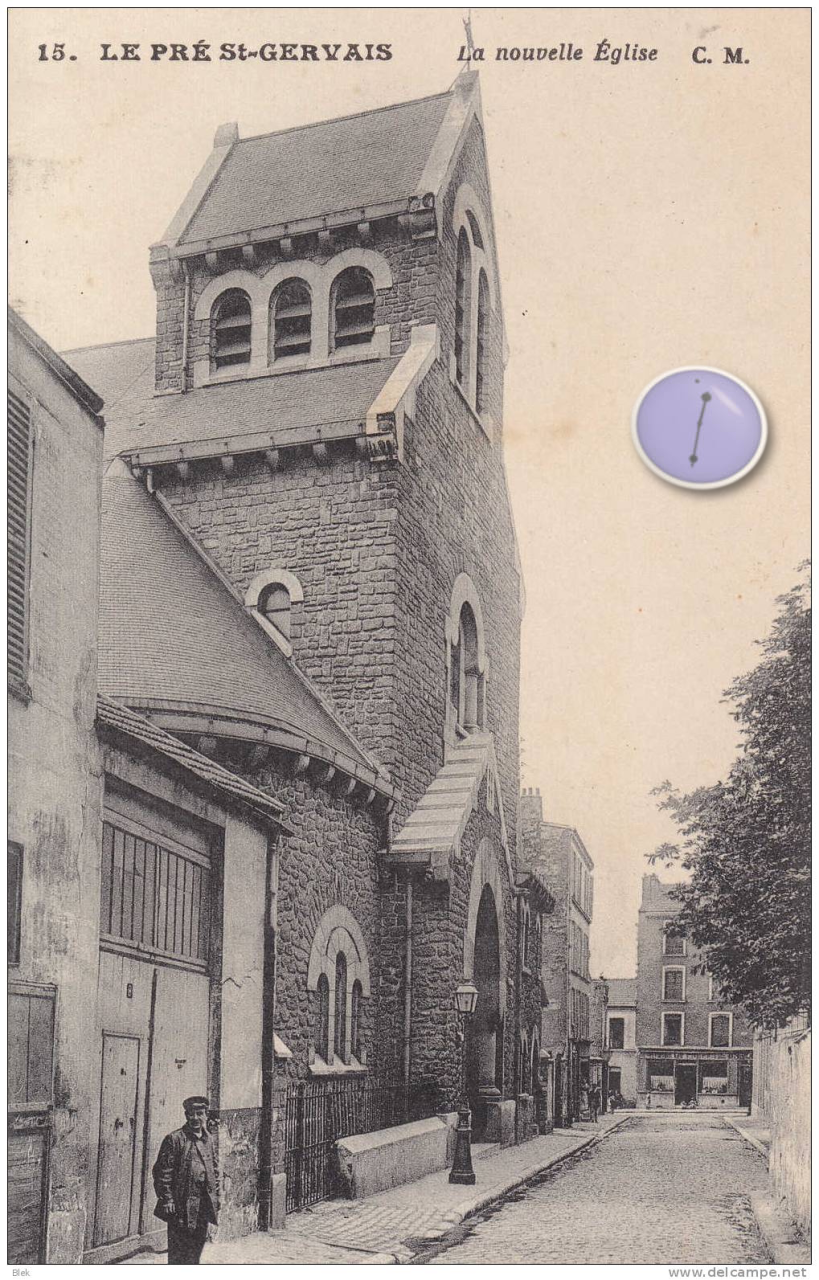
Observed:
12h32
